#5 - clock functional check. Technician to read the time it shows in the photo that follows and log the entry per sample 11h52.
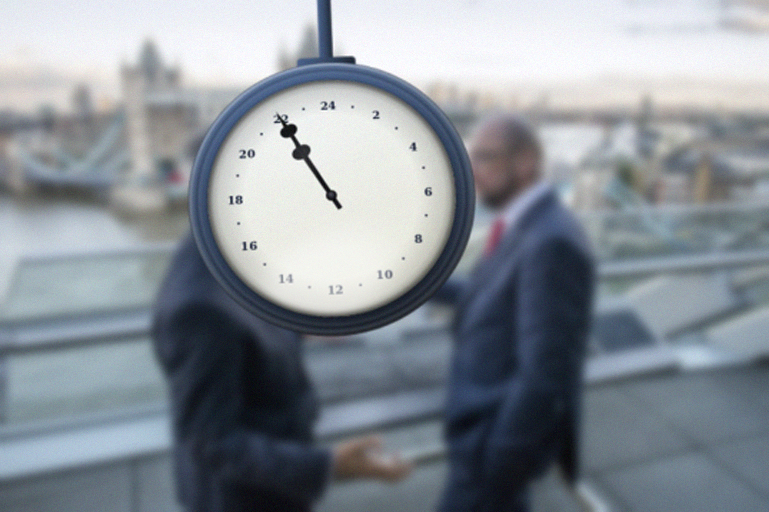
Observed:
21h55
